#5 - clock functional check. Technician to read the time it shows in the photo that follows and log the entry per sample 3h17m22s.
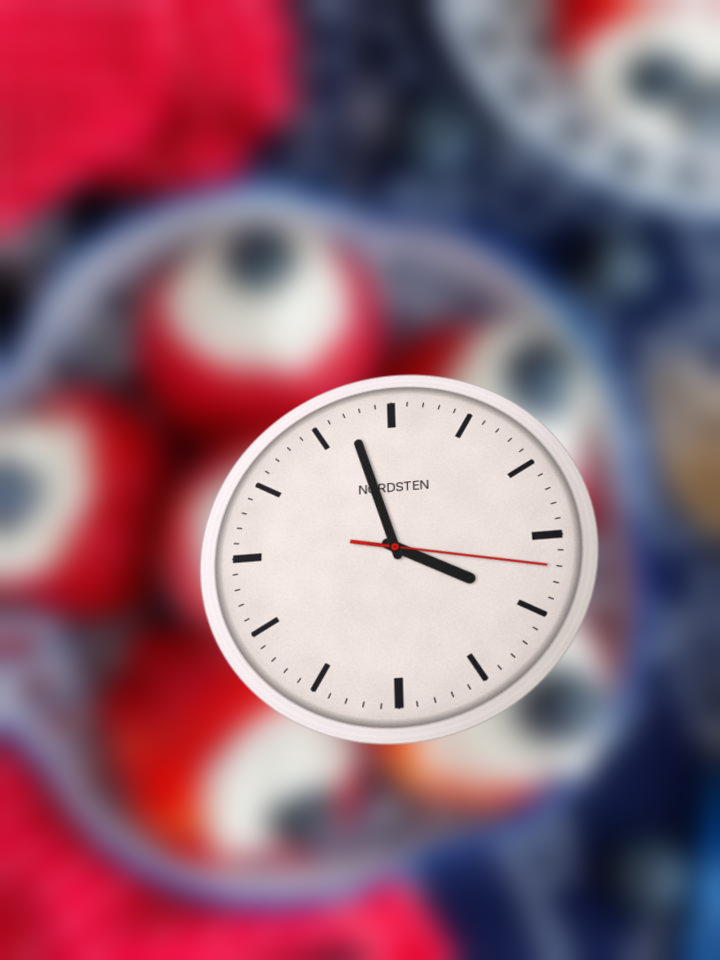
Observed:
3h57m17s
